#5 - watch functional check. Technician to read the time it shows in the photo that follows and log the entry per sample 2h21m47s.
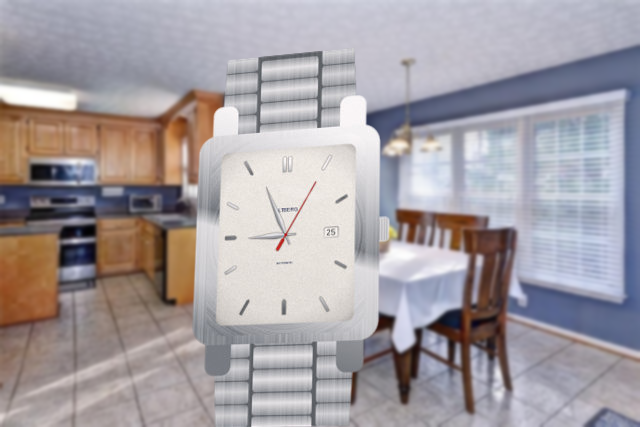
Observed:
8h56m05s
